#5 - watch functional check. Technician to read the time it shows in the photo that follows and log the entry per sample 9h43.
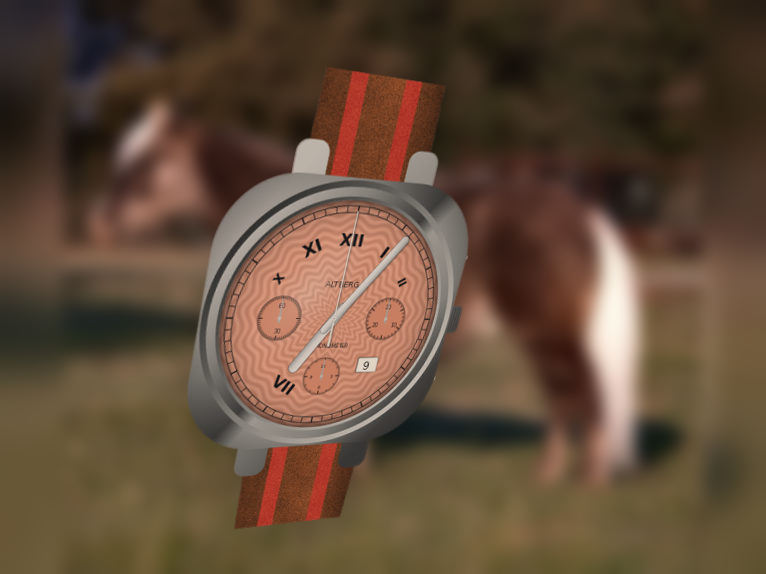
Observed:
7h06
